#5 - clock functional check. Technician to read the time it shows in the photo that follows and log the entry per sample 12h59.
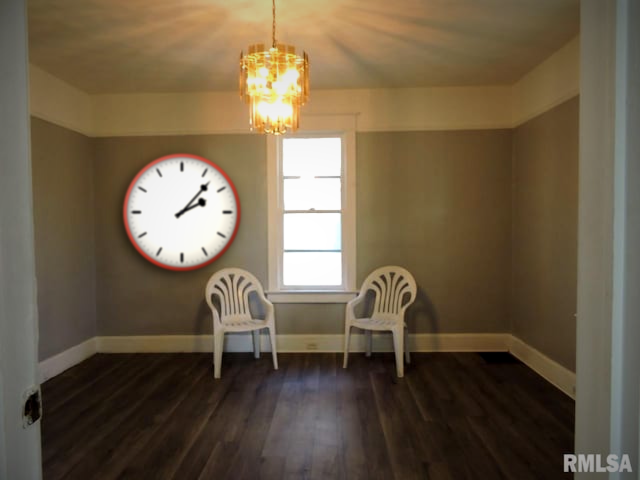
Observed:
2h07
